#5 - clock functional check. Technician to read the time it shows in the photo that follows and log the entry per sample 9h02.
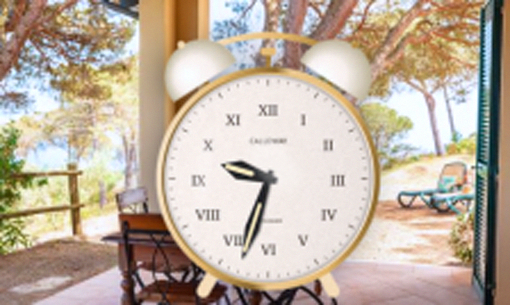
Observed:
9h33
